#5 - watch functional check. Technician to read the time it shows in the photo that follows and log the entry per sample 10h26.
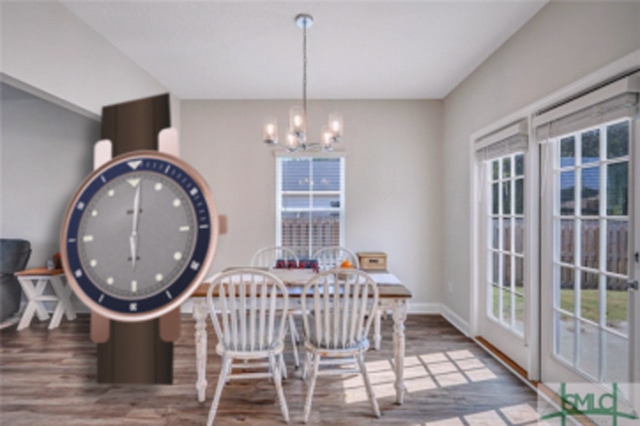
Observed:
6h01
